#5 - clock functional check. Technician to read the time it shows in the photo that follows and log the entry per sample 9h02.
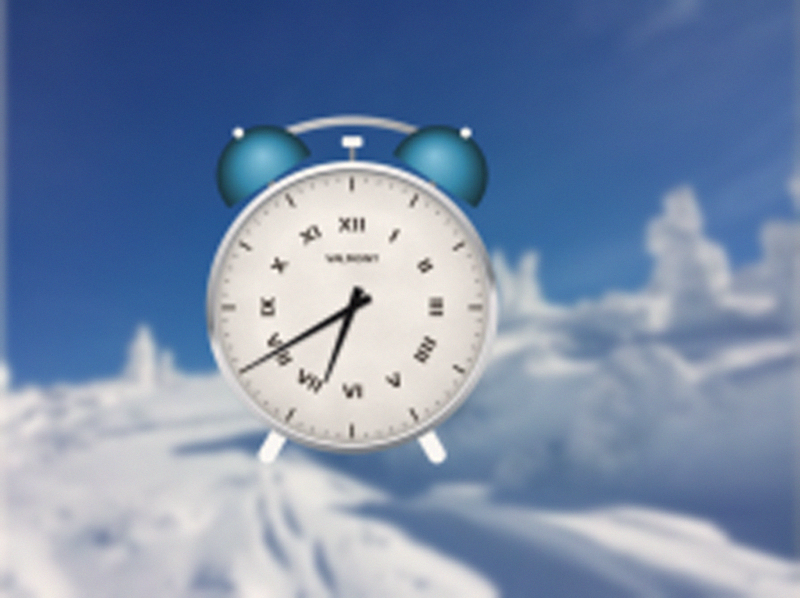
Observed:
6h40
